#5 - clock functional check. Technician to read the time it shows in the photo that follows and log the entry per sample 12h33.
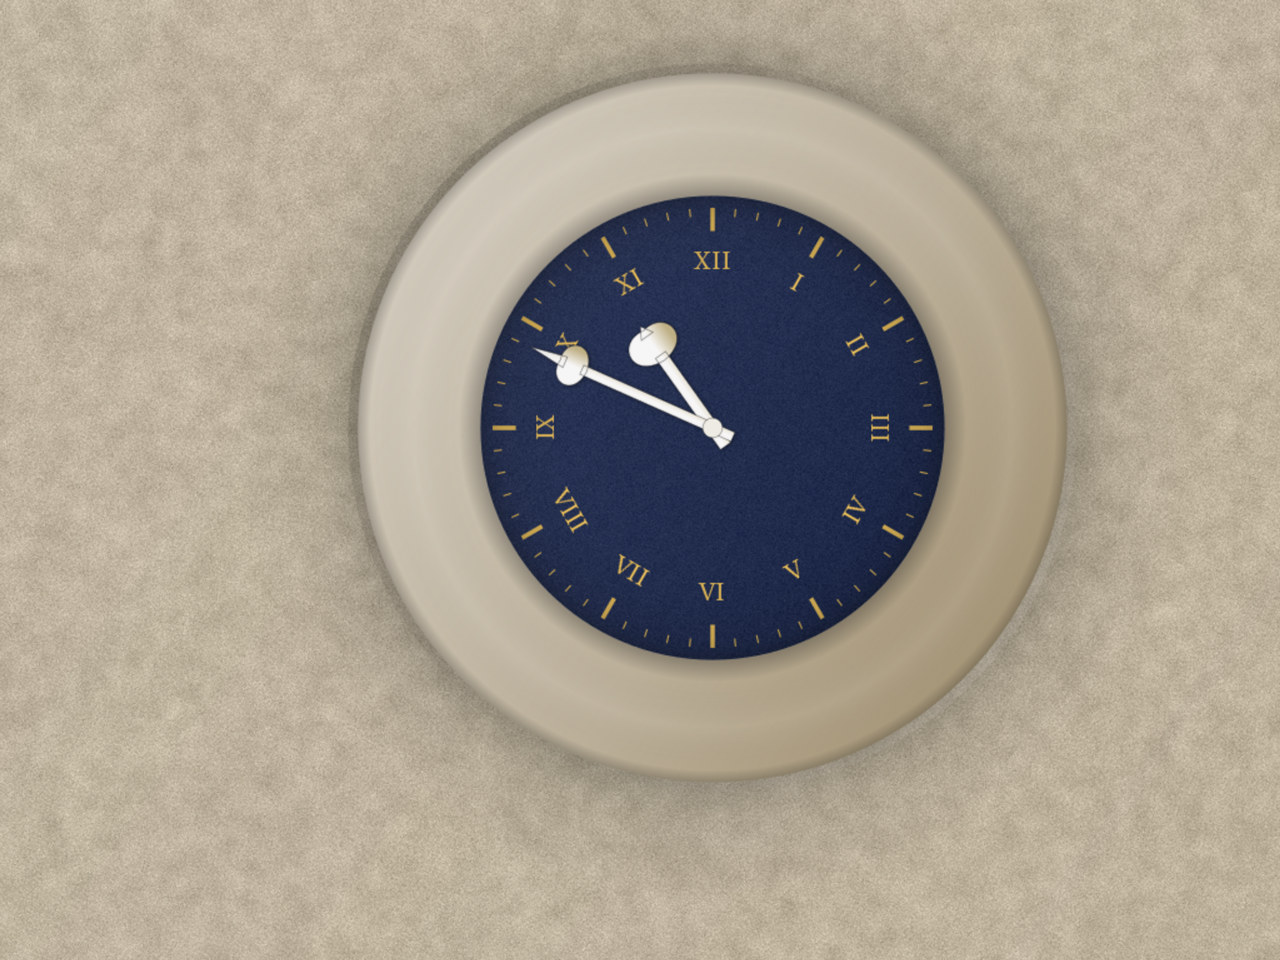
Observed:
10h49
